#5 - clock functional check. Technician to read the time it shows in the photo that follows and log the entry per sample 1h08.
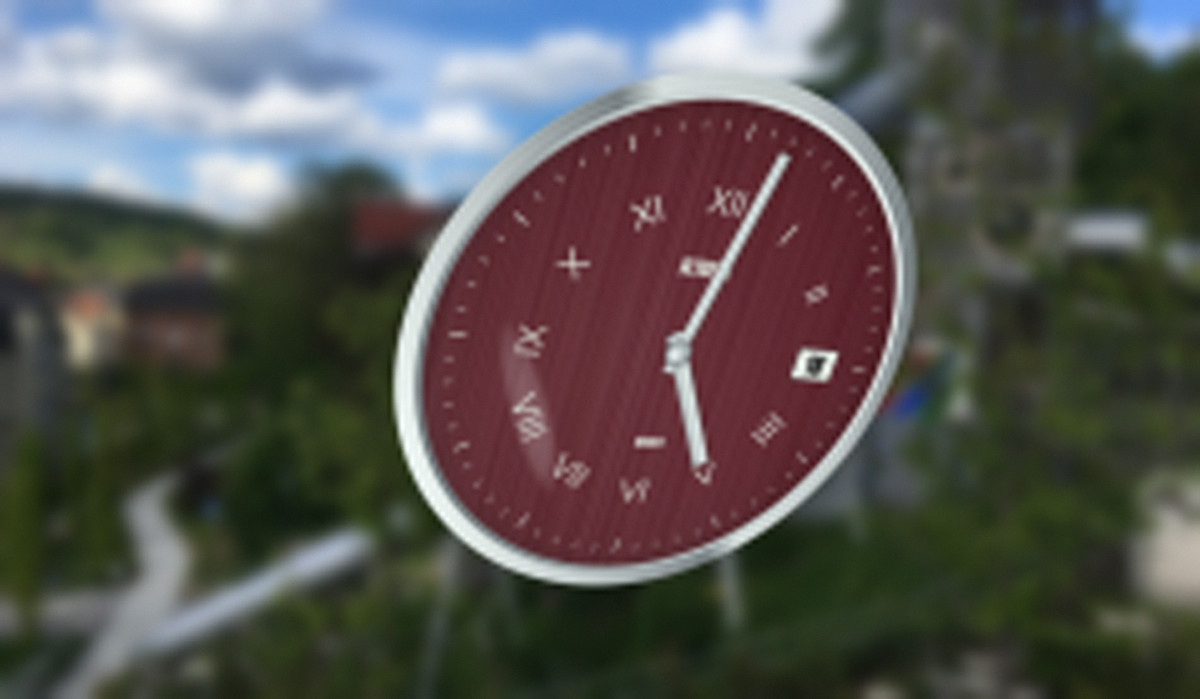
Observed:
5h02
